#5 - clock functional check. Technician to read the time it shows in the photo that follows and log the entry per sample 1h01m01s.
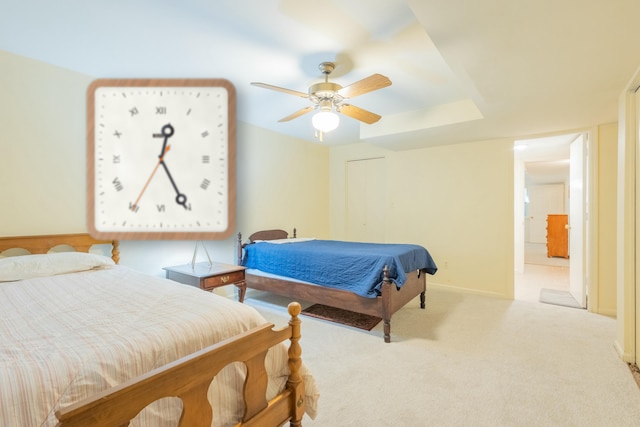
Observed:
12h25m35s
